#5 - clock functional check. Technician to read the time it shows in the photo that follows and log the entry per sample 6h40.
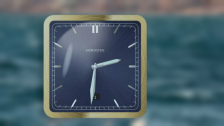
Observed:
2h31
